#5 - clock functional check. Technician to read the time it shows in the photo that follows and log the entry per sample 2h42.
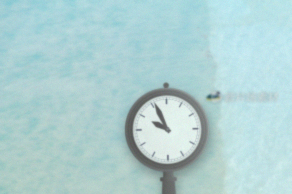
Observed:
9h56
